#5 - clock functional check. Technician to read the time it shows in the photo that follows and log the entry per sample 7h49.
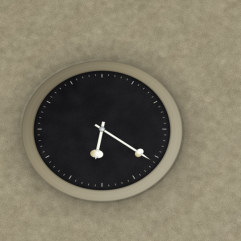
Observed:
6h21
